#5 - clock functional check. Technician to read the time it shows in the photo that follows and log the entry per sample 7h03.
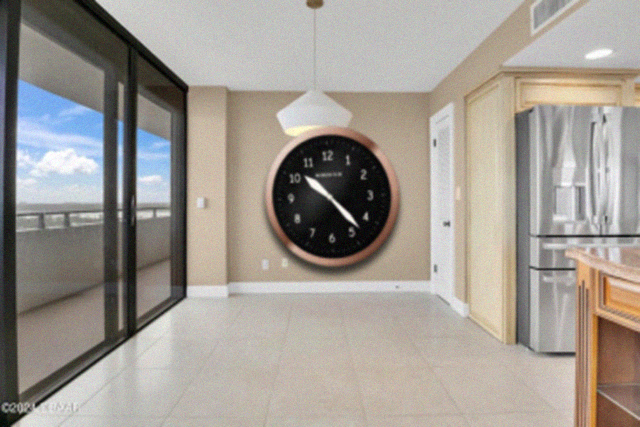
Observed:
10h23
